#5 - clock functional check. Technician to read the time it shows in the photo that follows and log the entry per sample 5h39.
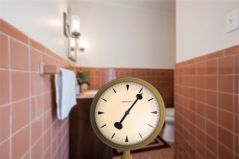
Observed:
7h06
